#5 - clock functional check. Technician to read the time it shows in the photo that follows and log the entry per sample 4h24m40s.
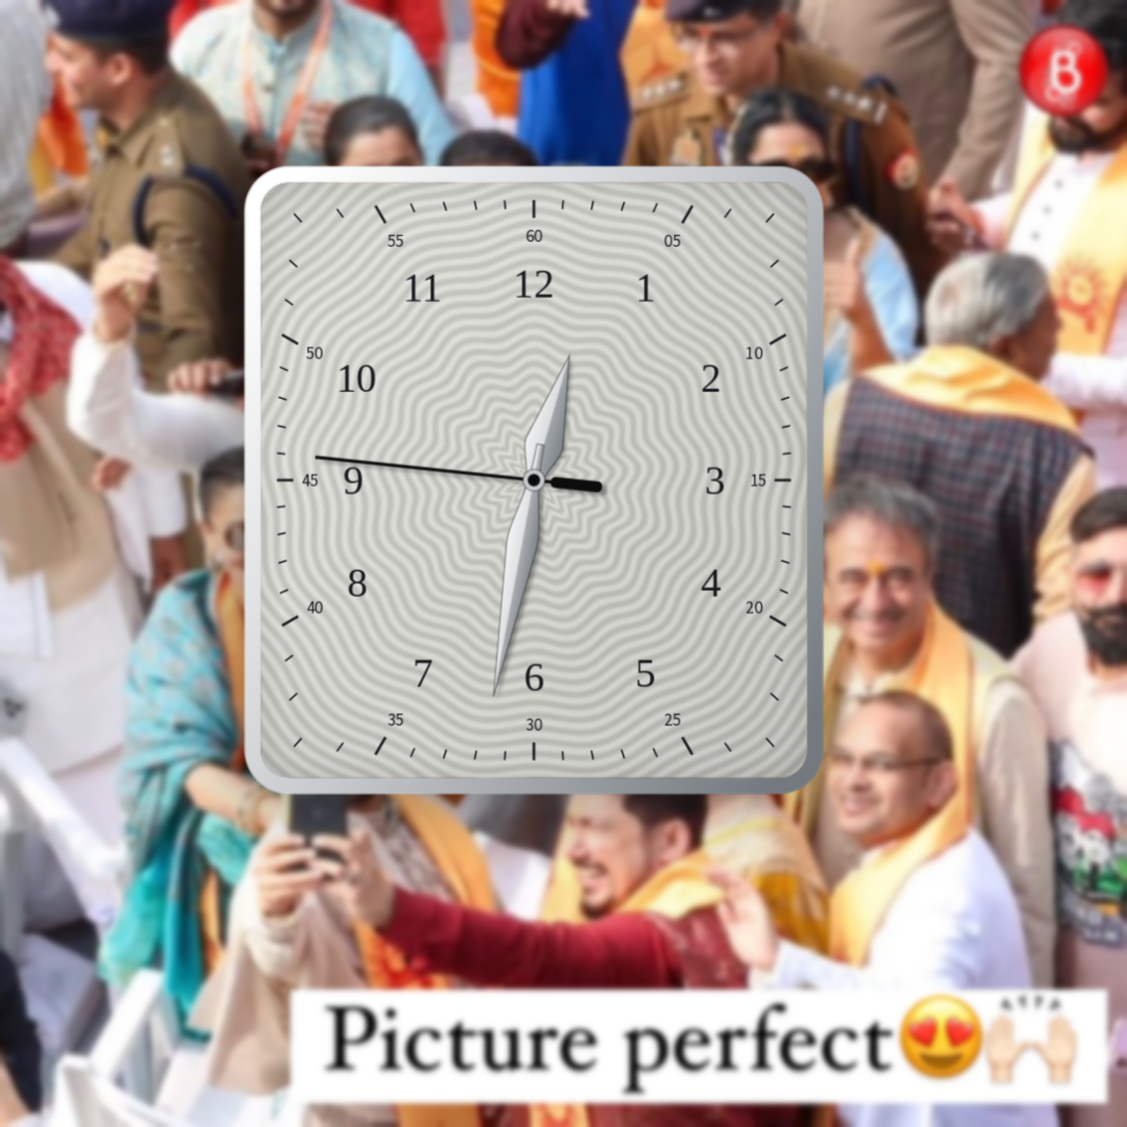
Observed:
12h31m46s
